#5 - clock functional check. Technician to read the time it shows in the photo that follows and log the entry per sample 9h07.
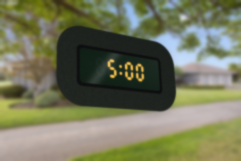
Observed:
5h00
